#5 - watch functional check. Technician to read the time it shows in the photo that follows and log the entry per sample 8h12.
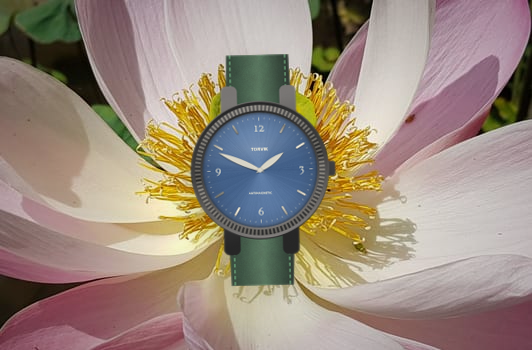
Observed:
1h49
